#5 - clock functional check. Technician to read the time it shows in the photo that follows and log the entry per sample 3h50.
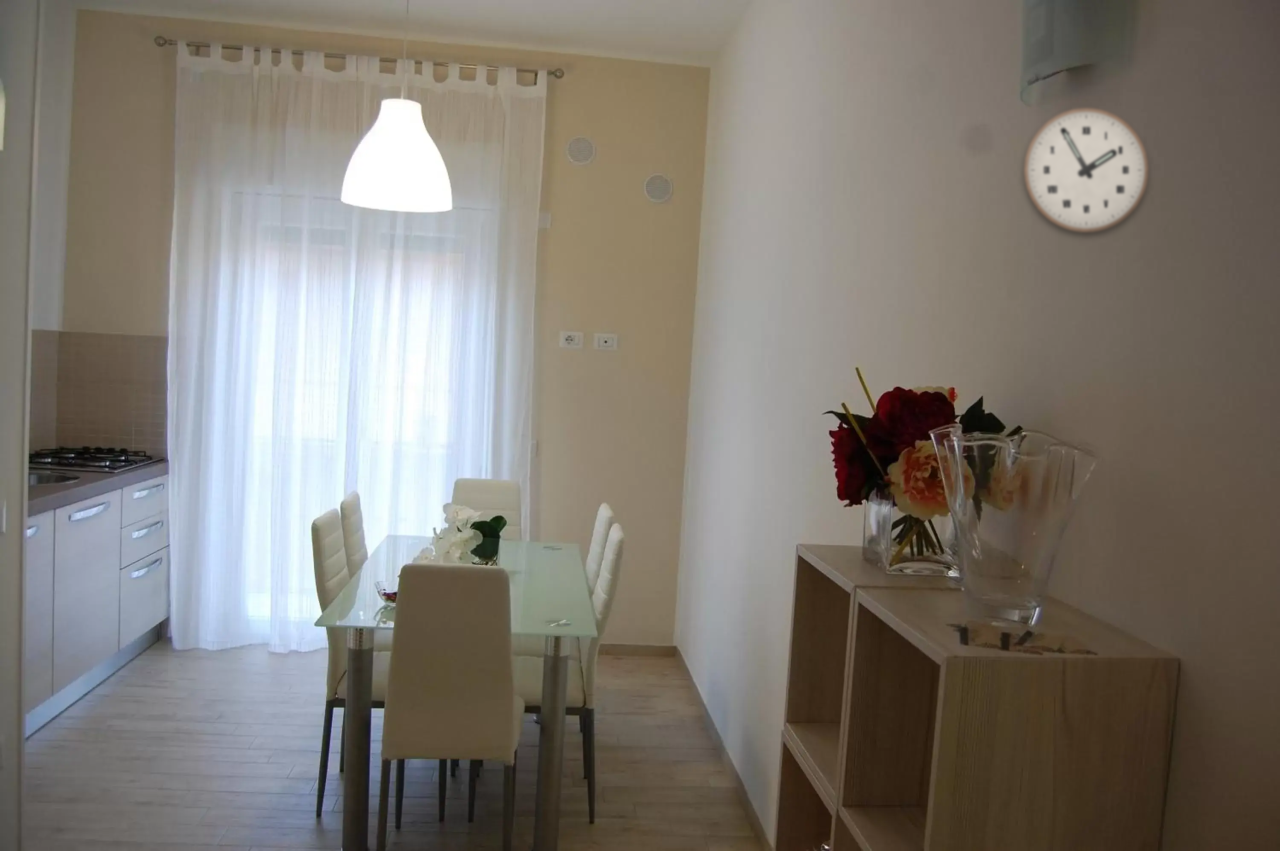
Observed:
1h55
